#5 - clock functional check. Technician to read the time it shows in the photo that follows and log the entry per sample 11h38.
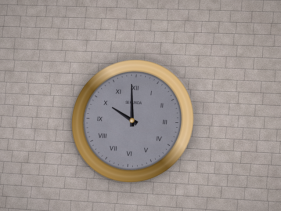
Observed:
9h59
